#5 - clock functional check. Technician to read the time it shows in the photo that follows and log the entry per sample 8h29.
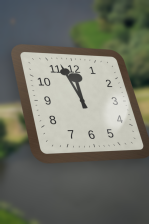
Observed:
11h57
